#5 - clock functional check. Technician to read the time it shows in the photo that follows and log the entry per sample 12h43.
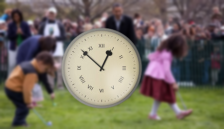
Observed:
12h52
